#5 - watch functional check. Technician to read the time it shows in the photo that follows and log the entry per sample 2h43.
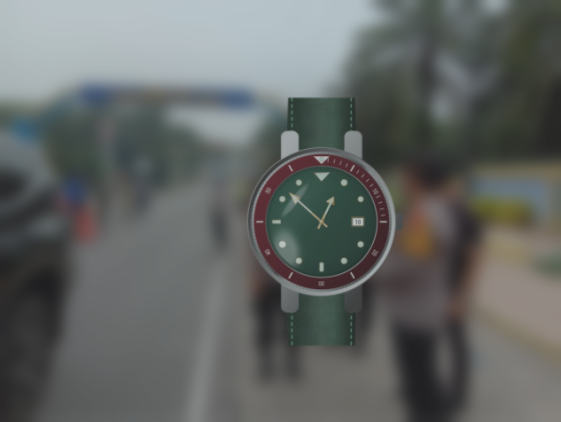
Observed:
12h52
